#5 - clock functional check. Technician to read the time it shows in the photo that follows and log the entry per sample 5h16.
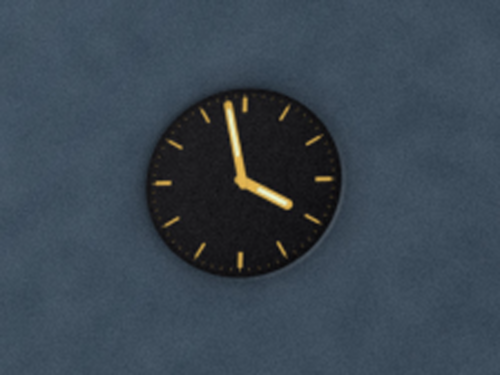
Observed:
3h58
